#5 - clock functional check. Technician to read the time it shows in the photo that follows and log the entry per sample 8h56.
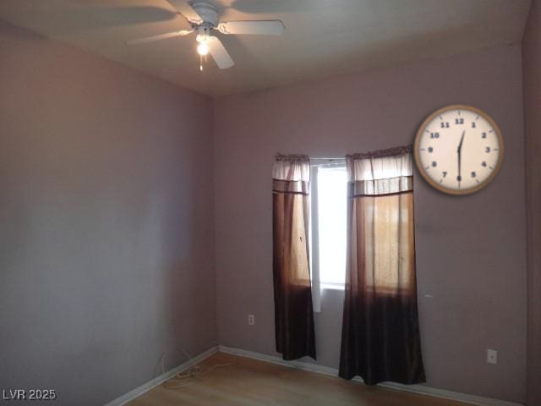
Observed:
12h30
